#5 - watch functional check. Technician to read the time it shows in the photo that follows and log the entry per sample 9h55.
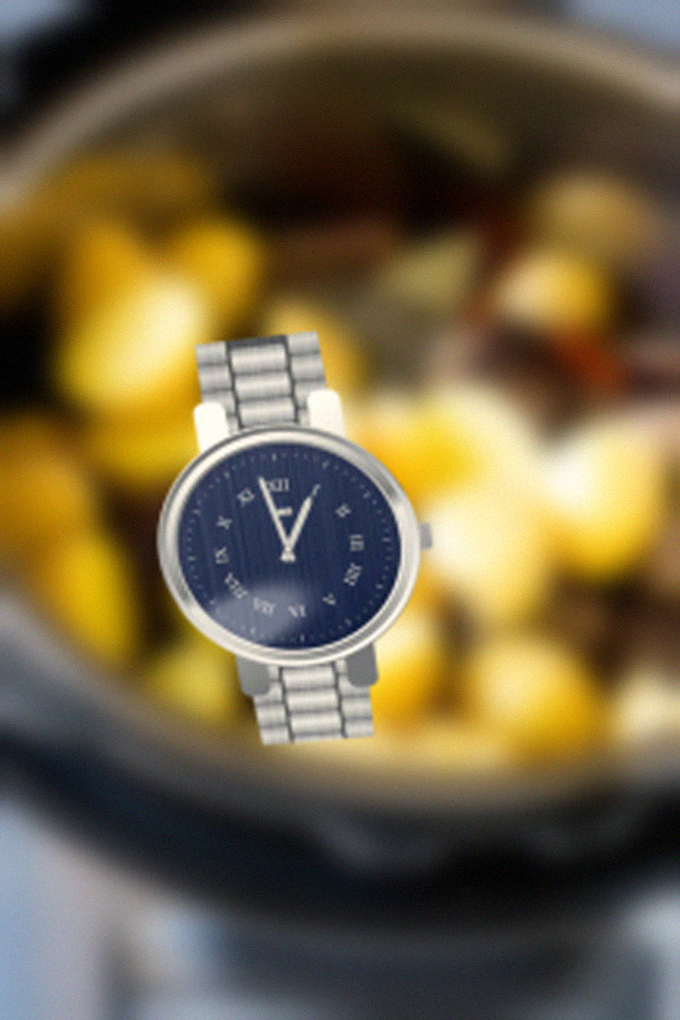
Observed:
12h58
